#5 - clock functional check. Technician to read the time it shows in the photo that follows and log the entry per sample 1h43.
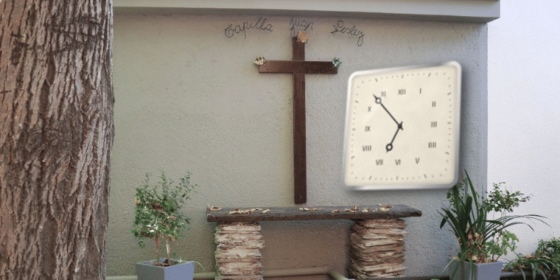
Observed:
6h53
